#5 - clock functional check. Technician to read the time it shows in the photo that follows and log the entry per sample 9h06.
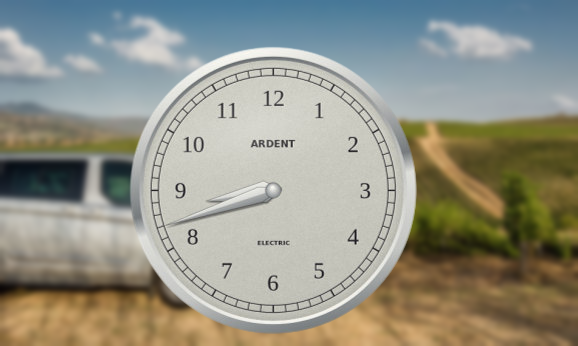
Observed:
8h42
